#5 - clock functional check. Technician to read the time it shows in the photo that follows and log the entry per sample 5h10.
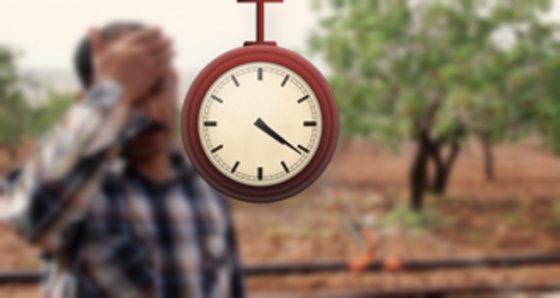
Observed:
4h21
